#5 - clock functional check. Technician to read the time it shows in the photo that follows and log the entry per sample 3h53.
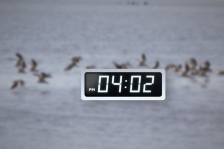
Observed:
4h02
